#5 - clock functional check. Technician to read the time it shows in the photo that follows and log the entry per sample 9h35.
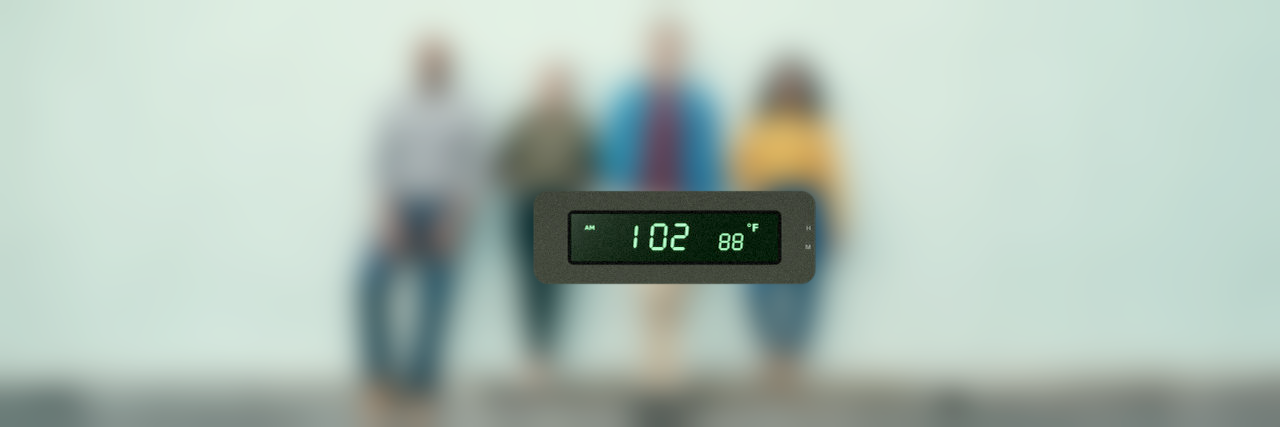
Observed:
1h02
